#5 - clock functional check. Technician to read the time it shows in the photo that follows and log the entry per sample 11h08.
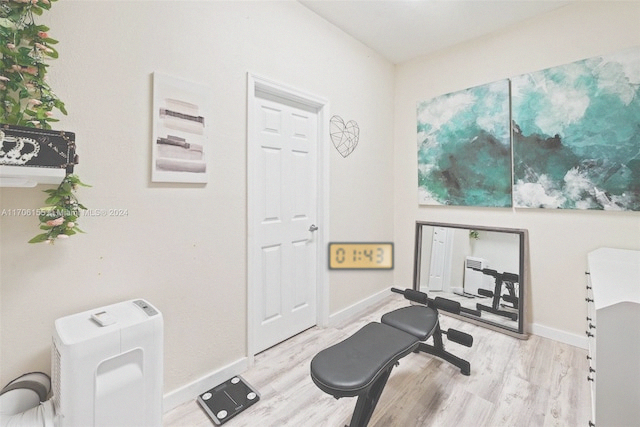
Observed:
1h43
